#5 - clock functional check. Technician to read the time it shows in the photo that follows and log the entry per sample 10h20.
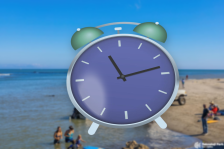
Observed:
11h13
